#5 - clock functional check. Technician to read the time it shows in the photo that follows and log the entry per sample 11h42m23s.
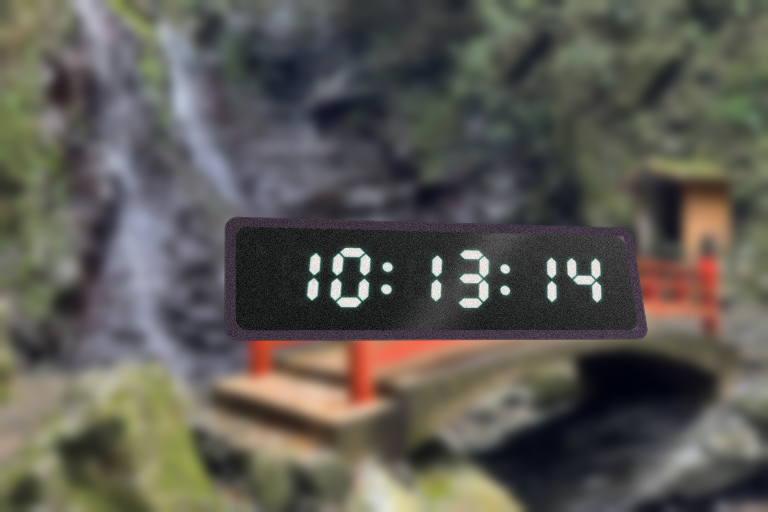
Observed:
10h13m14s
